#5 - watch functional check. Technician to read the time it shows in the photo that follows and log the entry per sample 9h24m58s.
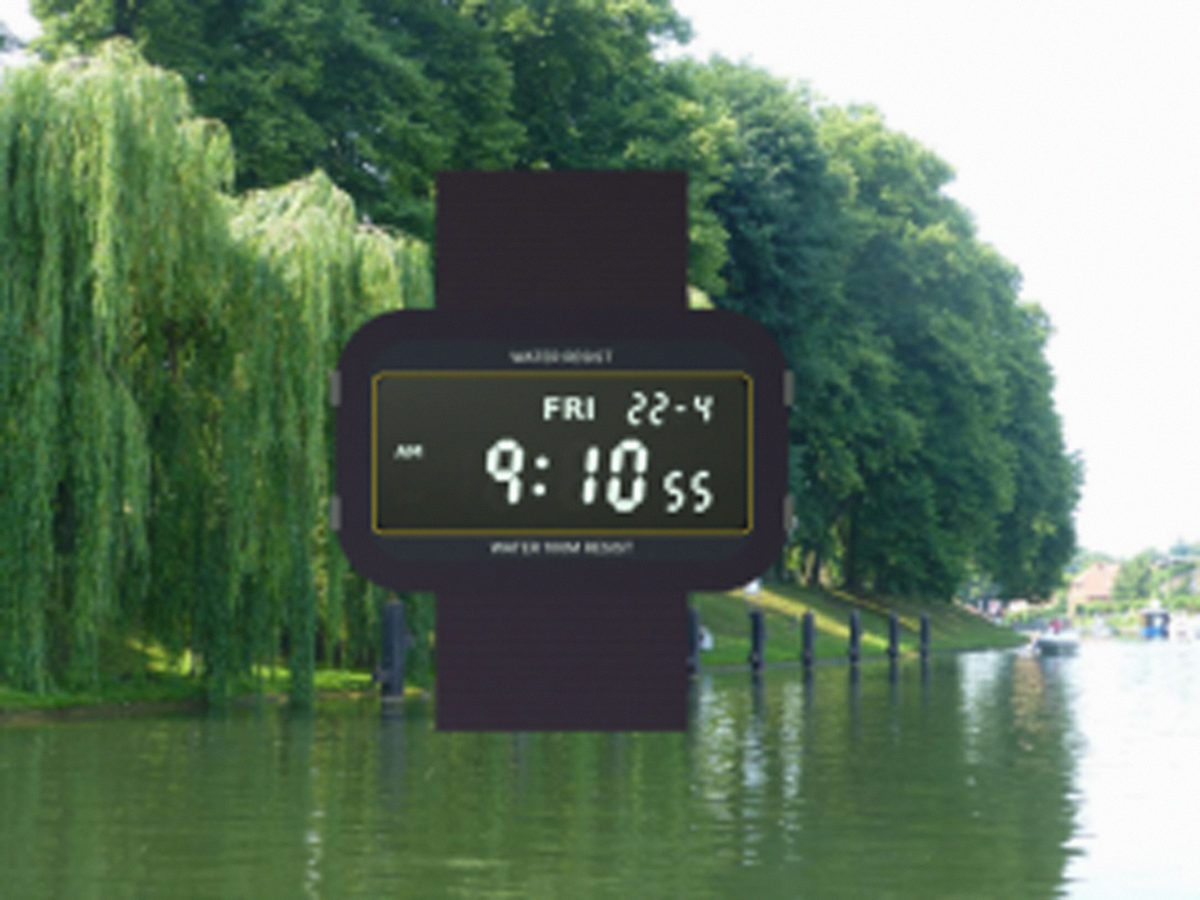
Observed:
9h10m55s
